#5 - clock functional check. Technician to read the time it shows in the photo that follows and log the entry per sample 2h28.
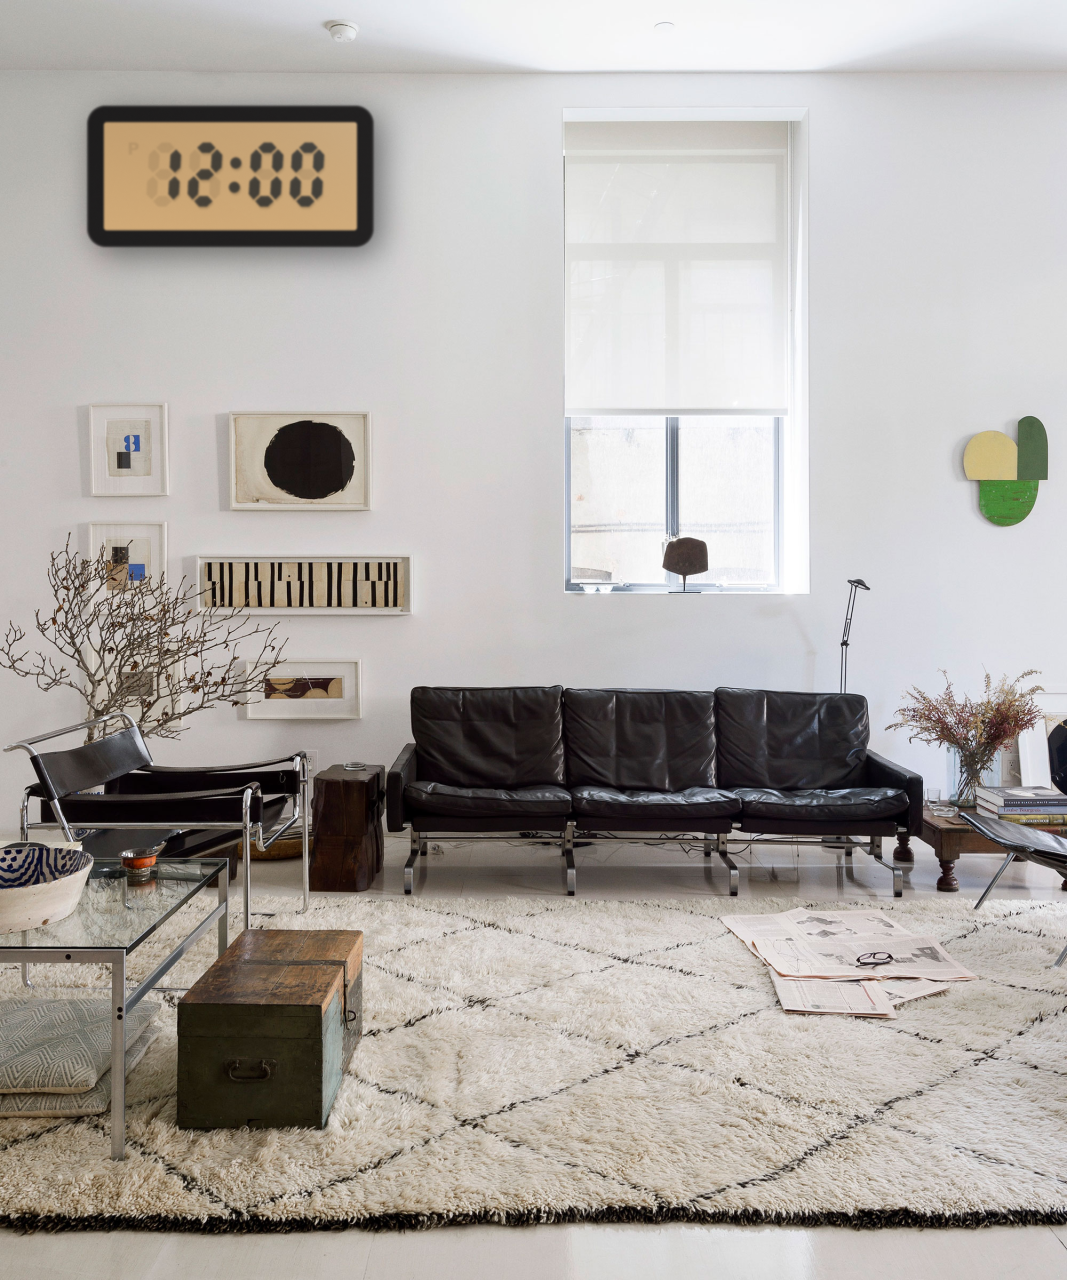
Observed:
12h00
